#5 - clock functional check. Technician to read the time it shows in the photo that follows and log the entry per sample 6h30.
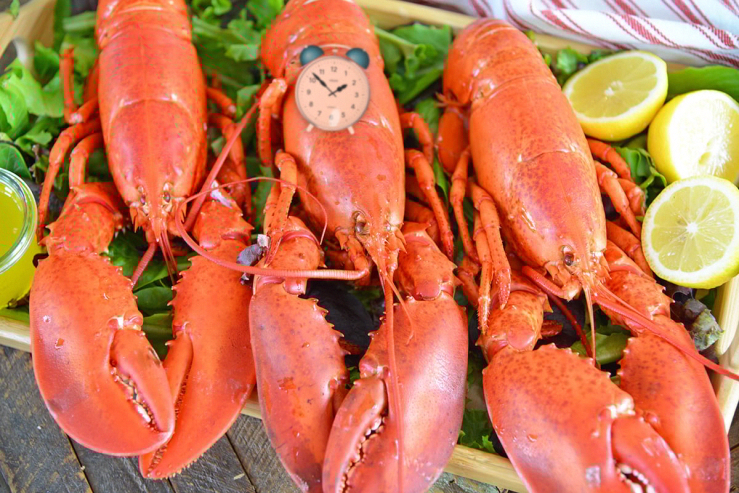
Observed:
1h52
